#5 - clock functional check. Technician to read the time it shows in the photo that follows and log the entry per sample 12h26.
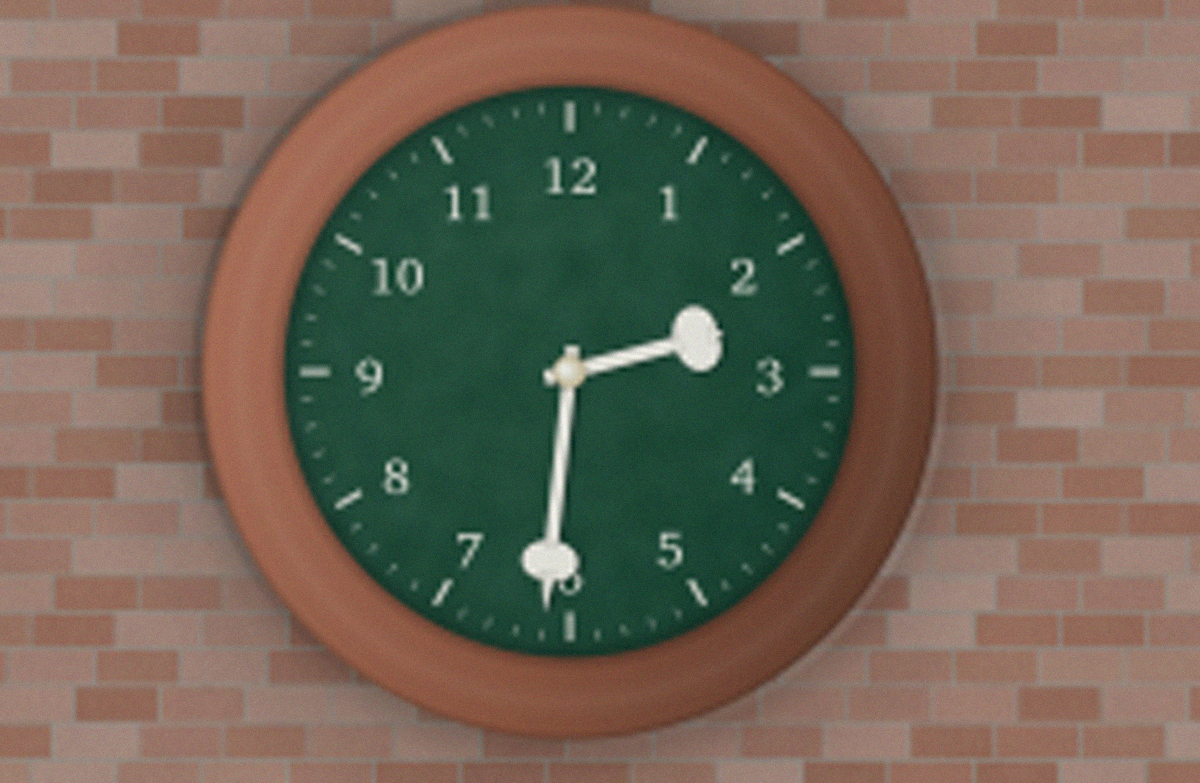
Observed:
2h31
